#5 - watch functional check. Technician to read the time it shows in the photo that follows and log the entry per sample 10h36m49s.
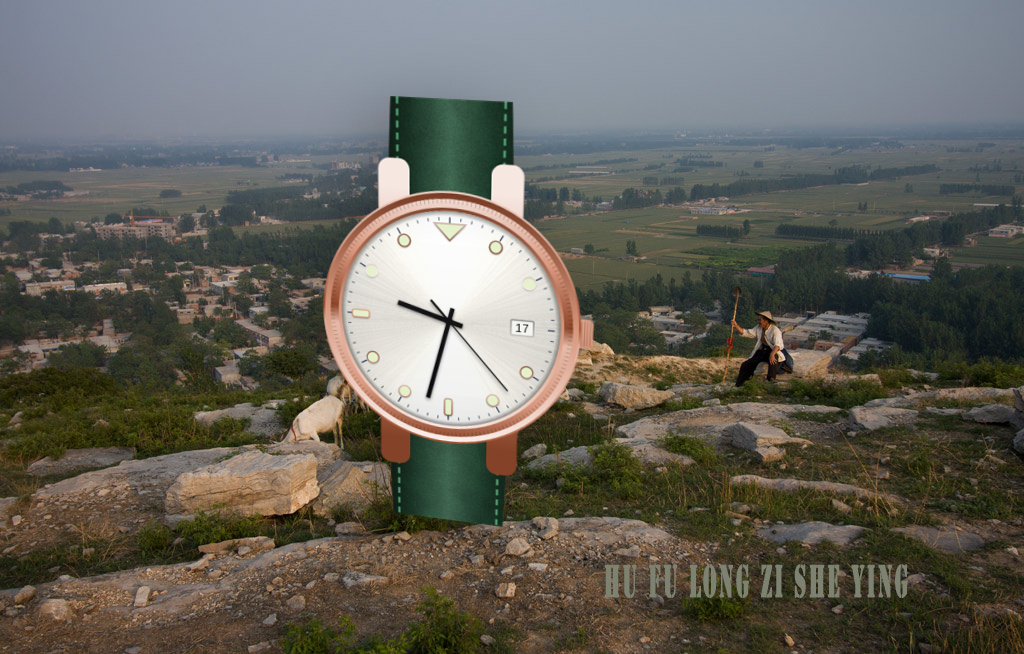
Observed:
9h32m23s
